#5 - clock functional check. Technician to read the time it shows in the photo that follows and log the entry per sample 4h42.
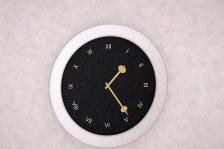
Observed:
1h24
